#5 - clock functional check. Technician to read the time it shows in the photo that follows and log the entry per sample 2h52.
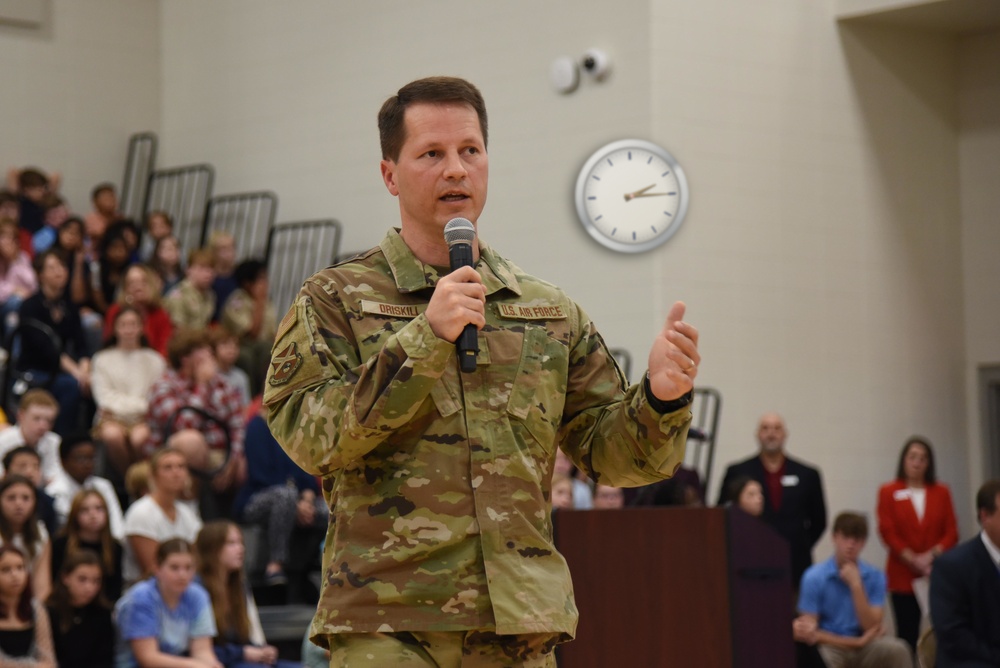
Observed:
2h15
